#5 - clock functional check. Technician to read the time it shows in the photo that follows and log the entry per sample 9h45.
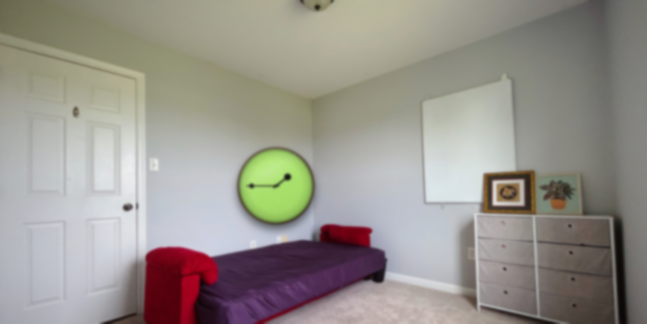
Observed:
1h45
